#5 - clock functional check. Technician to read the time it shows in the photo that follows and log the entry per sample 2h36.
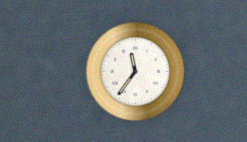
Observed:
11h36
